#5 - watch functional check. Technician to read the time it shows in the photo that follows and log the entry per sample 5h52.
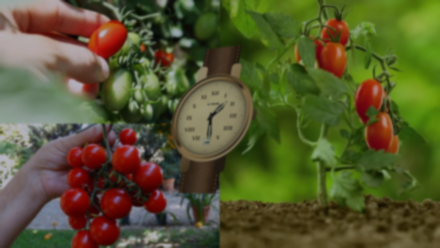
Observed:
1h29
